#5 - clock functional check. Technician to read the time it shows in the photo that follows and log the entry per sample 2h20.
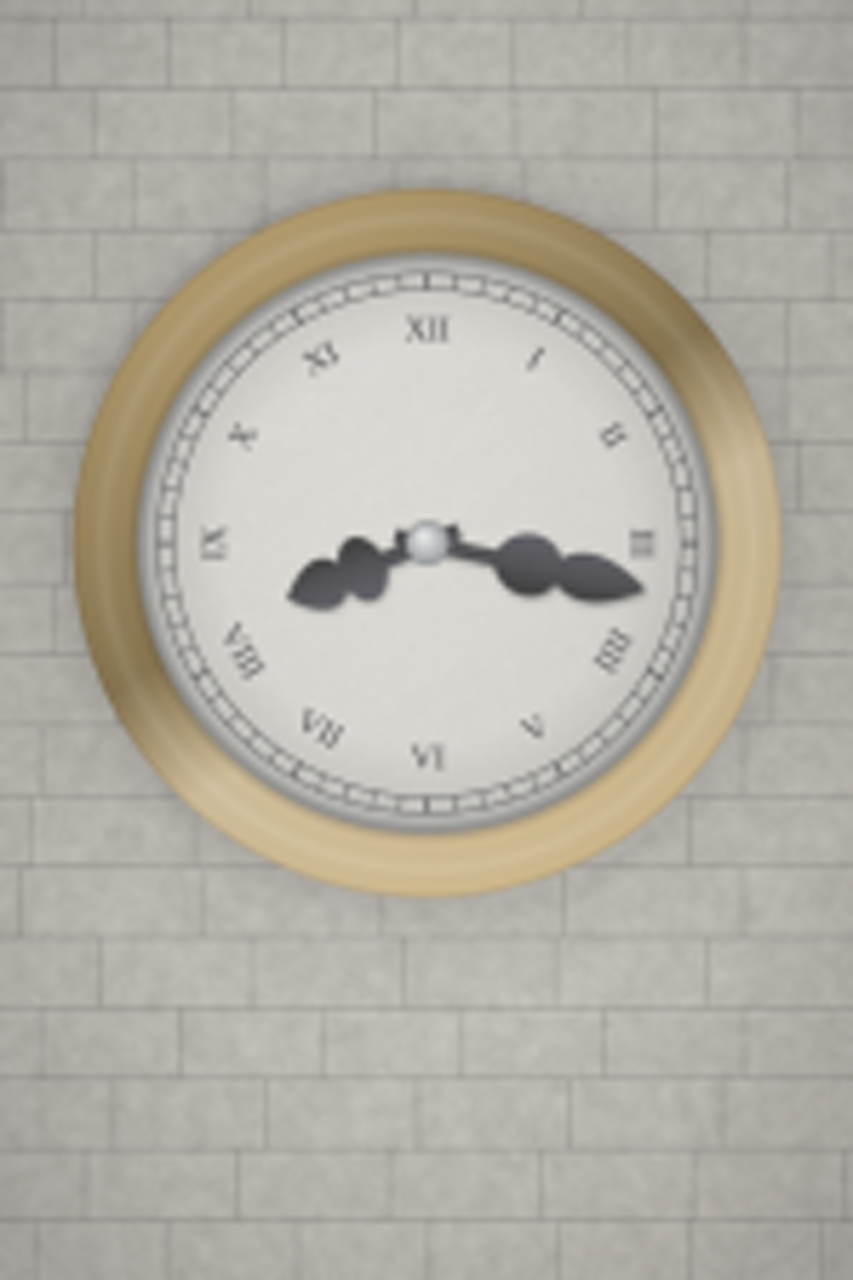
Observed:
8h17
